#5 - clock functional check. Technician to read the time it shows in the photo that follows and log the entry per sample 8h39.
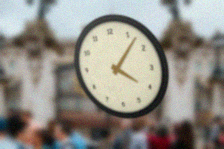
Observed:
4h07
